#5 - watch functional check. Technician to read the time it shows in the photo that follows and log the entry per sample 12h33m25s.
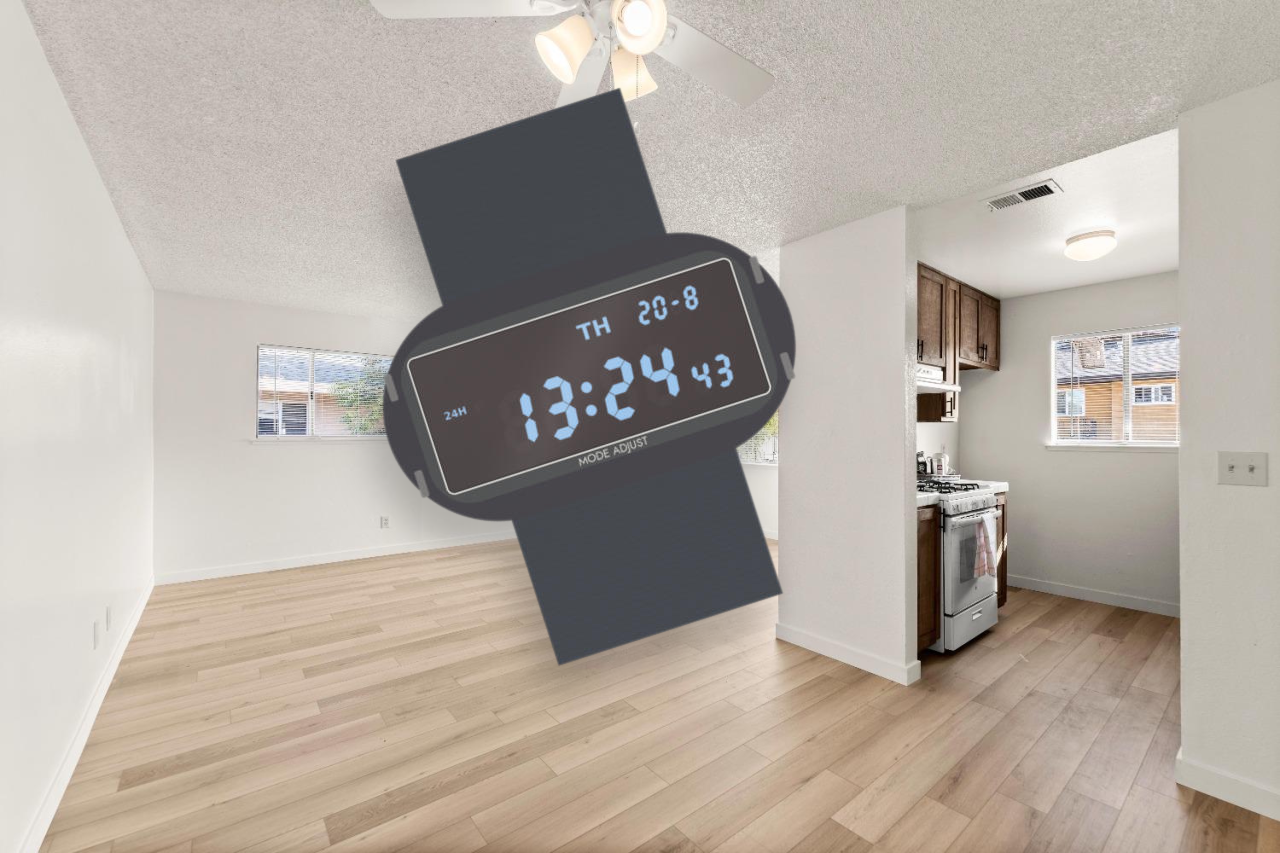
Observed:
13h24m43s
